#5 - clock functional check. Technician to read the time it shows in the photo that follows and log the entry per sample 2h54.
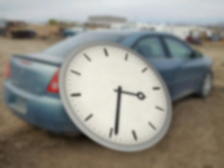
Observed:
3h34
